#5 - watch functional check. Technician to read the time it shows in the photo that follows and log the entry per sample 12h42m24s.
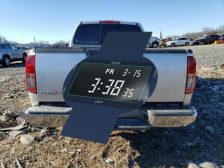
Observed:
3h38m35s
